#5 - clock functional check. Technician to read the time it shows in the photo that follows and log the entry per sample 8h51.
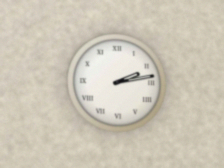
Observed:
2h13
